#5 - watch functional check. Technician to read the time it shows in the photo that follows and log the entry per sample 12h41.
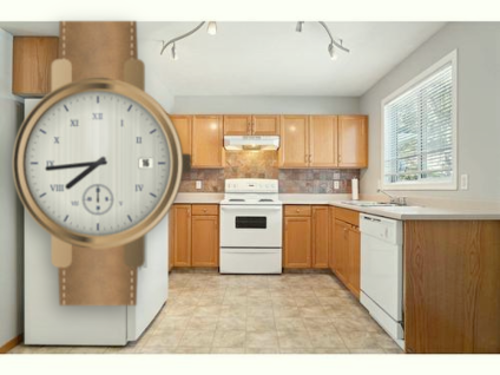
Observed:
7h44
